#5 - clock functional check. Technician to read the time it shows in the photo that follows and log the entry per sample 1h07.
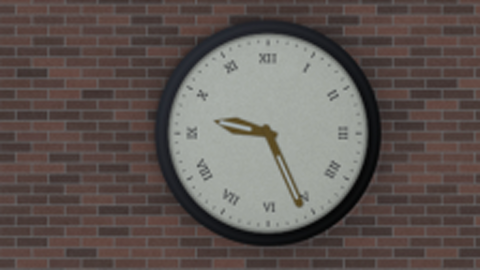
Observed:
9h26
